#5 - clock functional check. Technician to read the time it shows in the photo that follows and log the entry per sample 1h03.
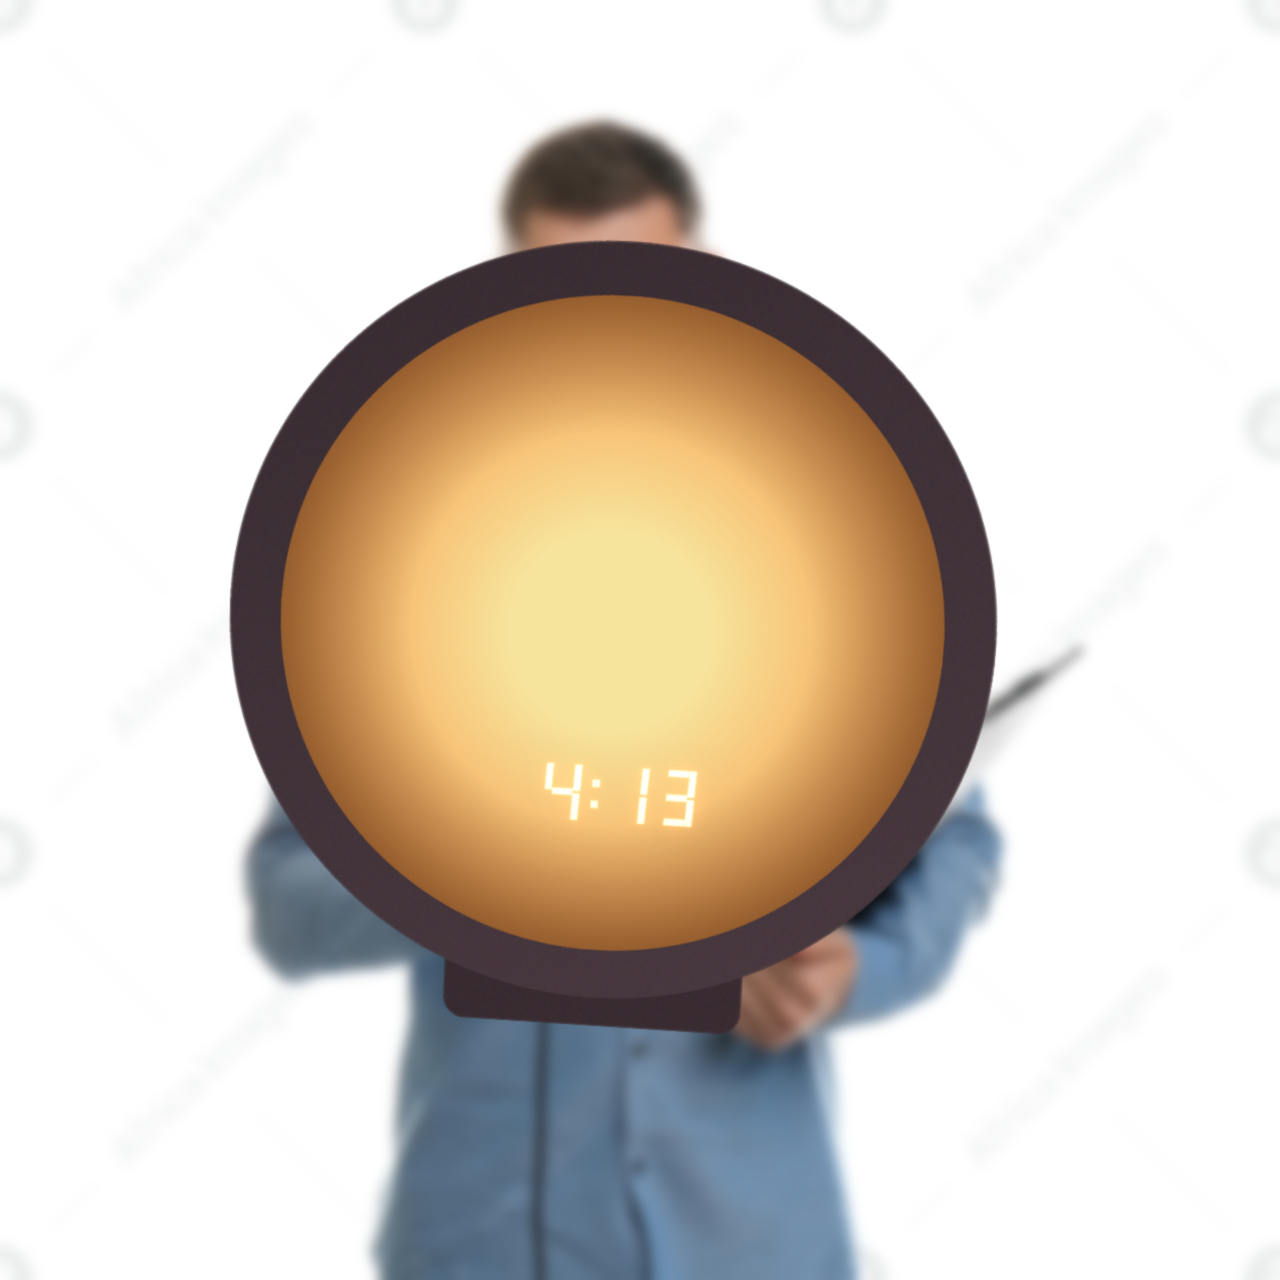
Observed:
4h13
